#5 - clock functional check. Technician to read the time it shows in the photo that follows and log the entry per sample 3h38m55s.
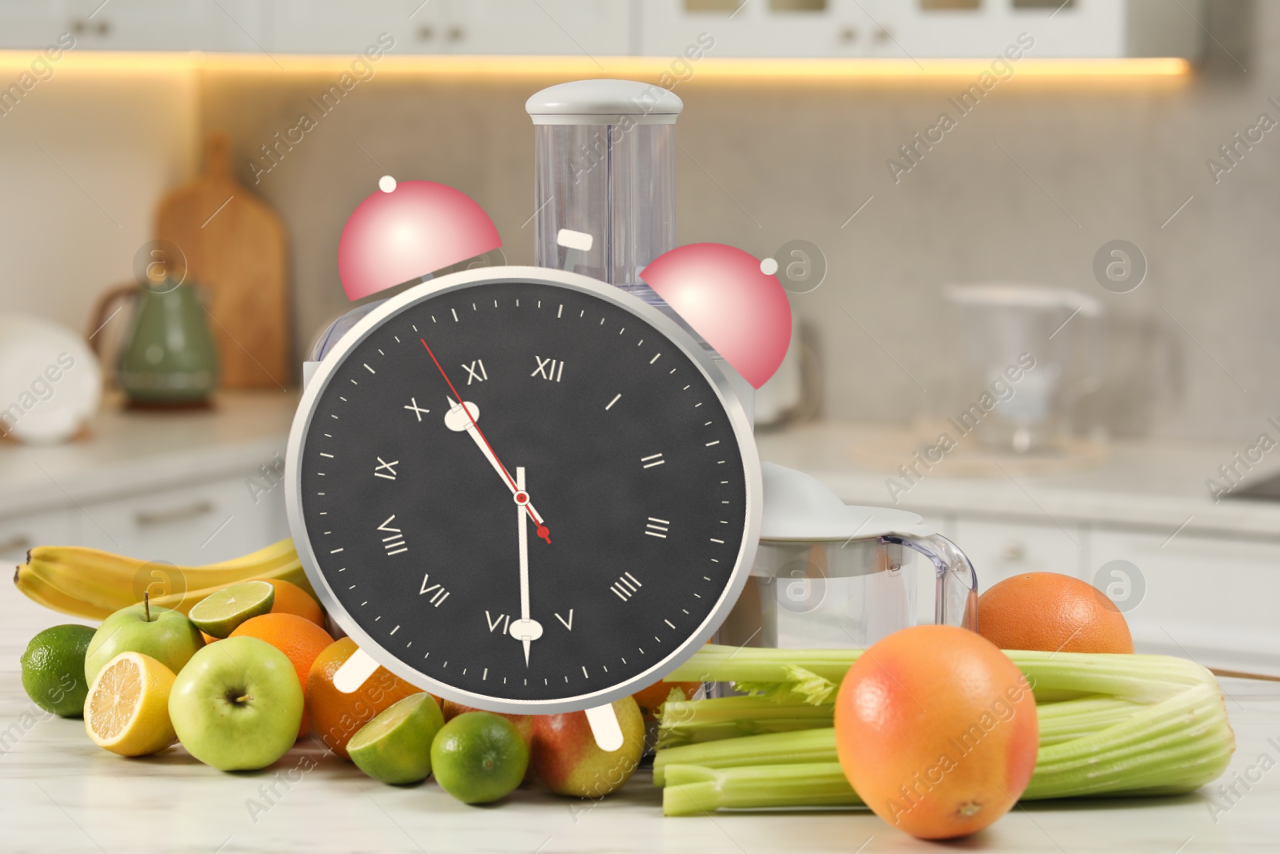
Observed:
10h27m53s
